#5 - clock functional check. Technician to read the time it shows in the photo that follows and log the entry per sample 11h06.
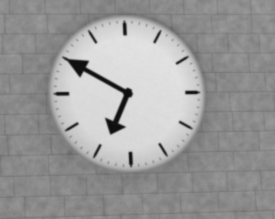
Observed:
6h50
